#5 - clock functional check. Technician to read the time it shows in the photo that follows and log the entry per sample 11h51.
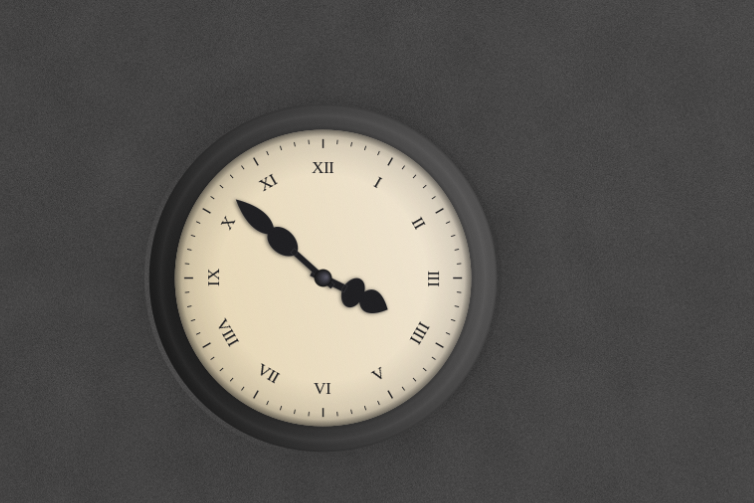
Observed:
3h52
